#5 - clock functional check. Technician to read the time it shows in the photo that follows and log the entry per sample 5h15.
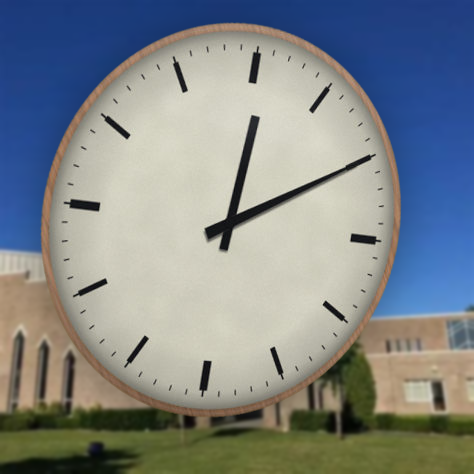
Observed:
12h10
